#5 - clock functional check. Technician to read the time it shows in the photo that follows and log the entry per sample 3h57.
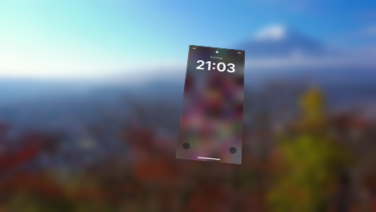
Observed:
21h03
